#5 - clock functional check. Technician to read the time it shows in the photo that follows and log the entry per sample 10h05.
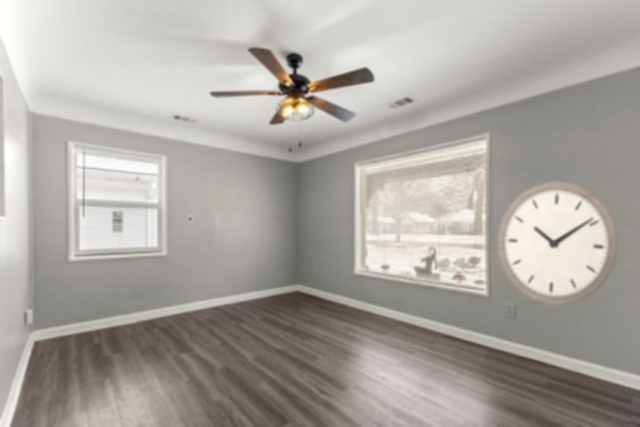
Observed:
10h09
